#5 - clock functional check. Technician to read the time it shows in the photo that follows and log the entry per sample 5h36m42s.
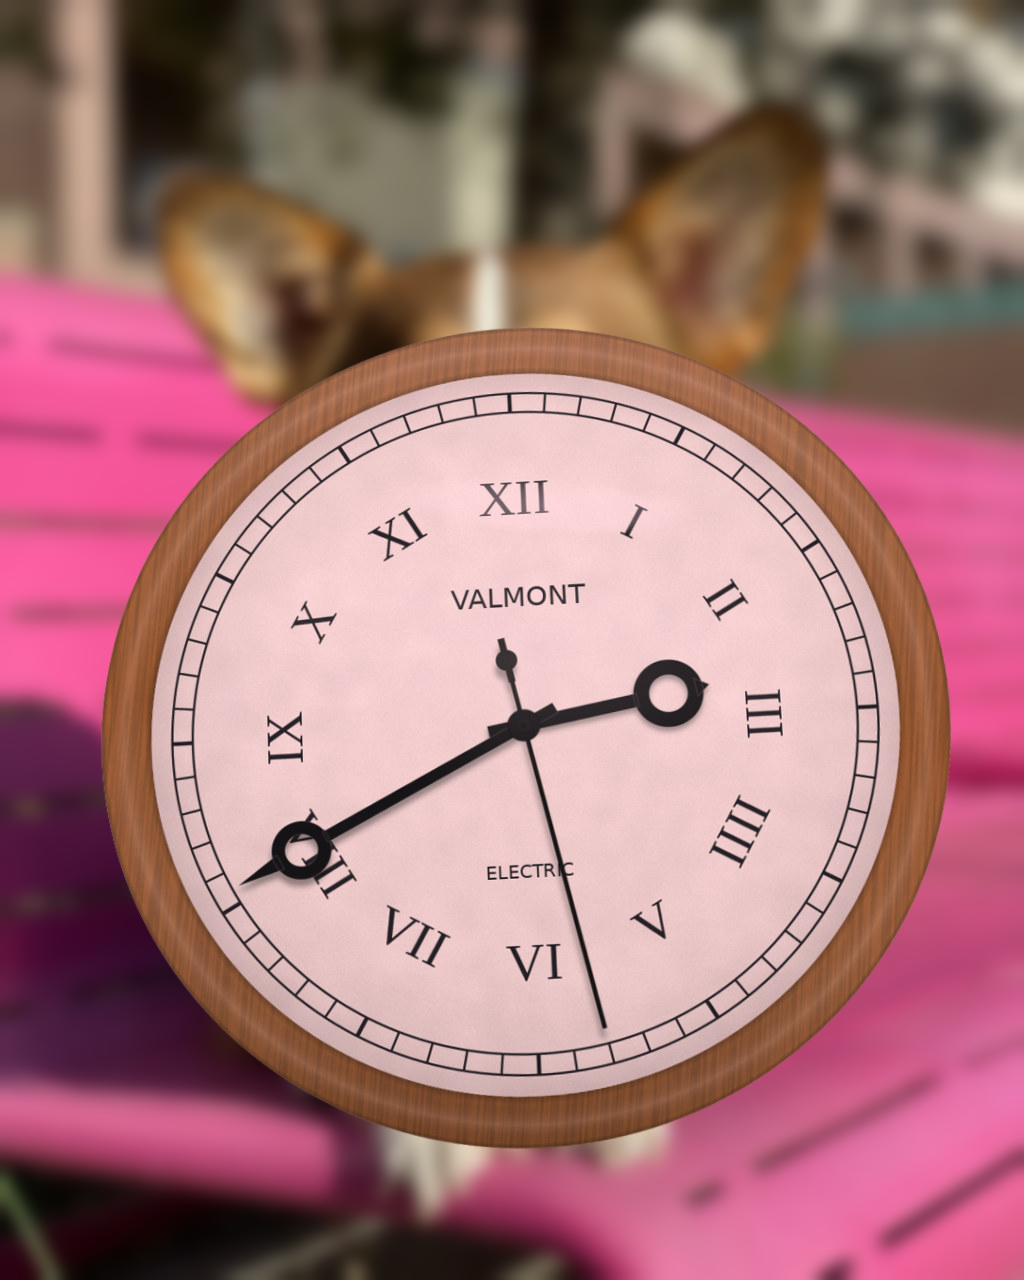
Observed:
2h40m28s
